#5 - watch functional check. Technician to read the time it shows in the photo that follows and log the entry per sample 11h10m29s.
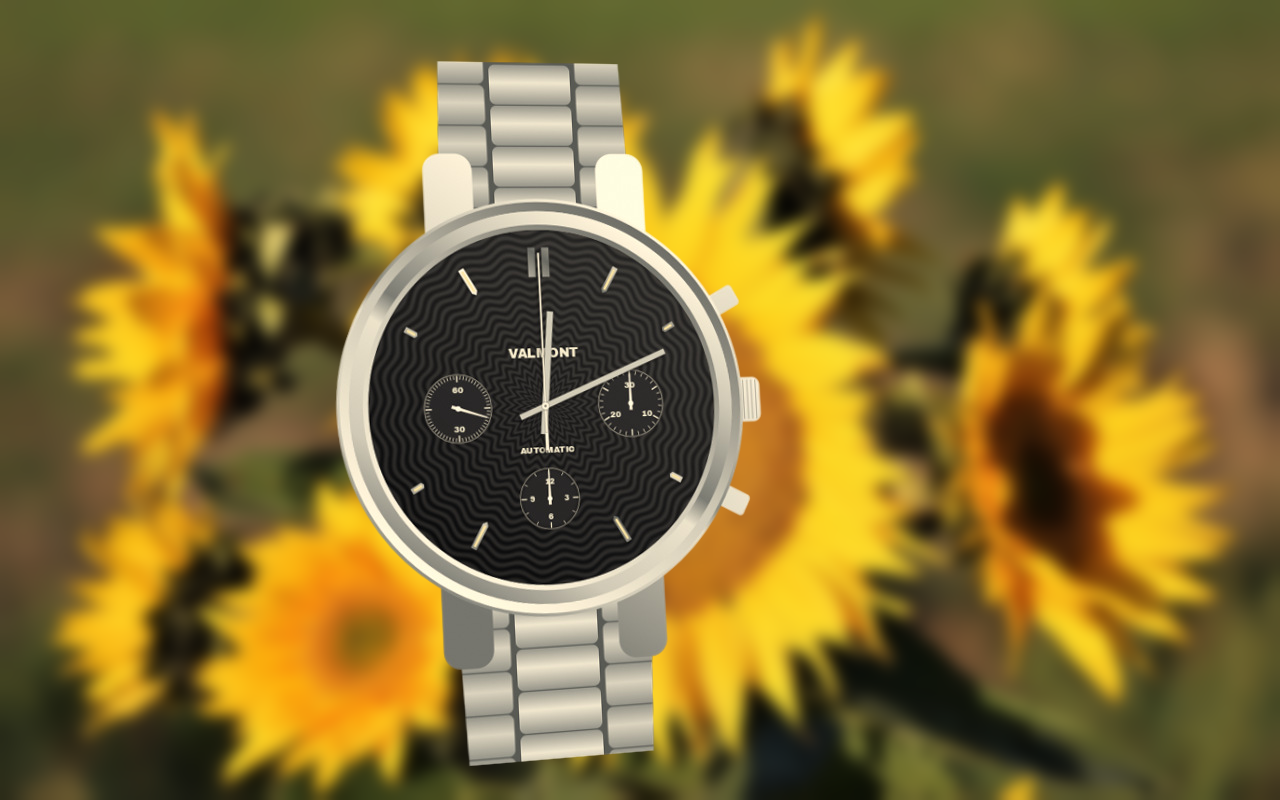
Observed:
12h11m18s
